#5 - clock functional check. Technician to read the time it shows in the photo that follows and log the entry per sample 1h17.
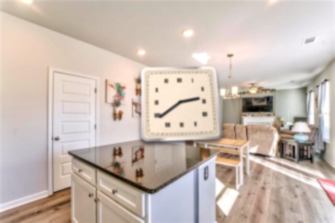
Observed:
2h39
